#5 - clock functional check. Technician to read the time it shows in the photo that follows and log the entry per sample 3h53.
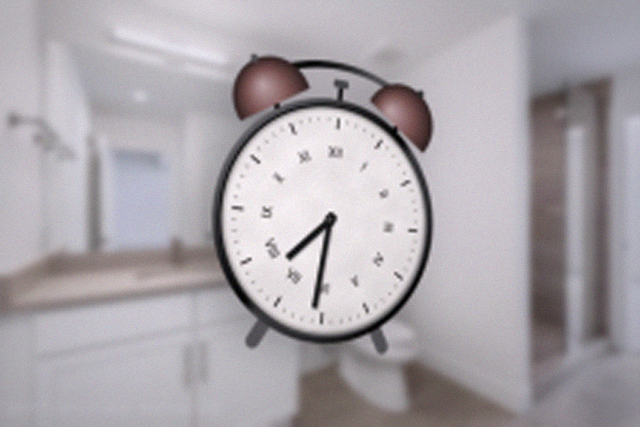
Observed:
7h31
